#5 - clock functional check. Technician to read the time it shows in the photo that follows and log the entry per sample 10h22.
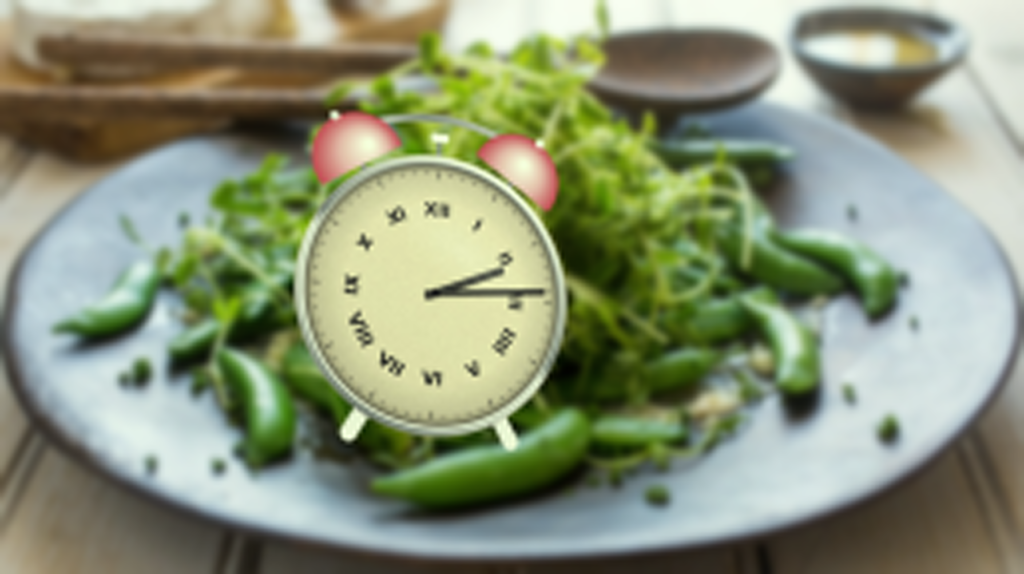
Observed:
2h14
